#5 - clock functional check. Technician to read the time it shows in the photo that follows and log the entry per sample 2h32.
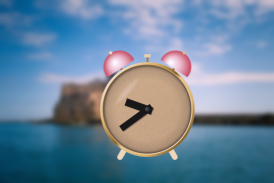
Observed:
9h39
